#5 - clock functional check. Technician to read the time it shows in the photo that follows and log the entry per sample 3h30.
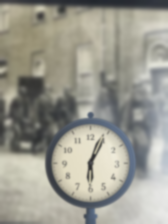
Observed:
6h04
